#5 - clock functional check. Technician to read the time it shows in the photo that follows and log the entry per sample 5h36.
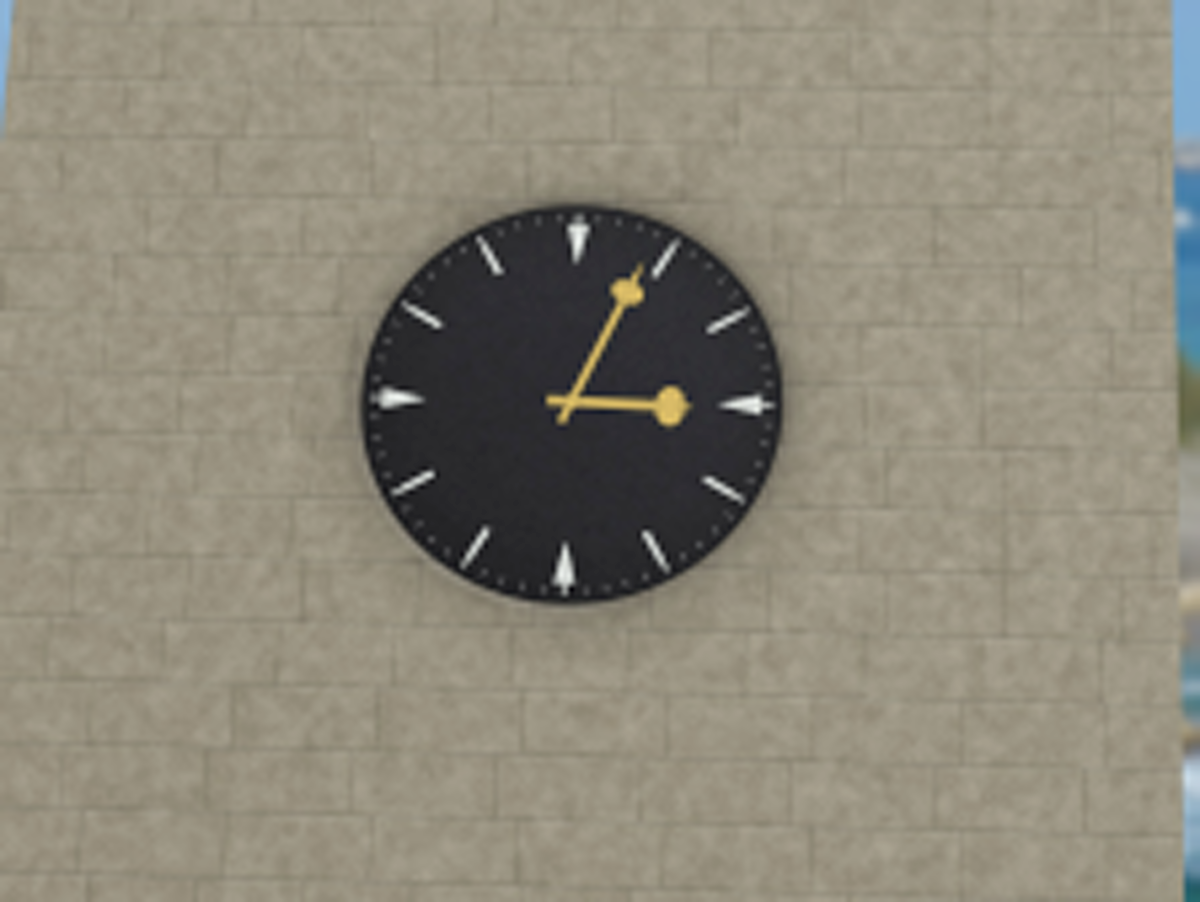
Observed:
3h04
